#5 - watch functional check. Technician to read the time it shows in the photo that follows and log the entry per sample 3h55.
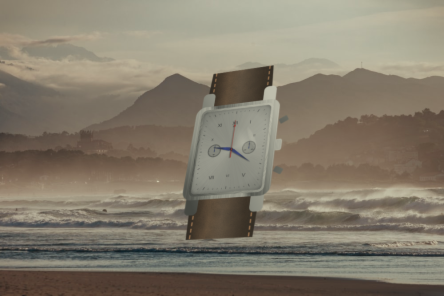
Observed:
9h21
